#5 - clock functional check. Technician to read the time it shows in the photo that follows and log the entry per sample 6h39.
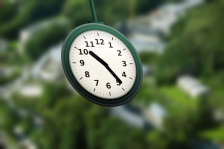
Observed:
10h24
